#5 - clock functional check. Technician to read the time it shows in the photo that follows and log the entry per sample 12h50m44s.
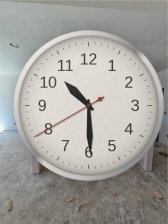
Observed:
10h29m40s
